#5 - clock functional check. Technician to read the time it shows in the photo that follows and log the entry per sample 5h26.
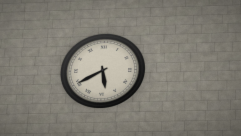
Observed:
5h40
